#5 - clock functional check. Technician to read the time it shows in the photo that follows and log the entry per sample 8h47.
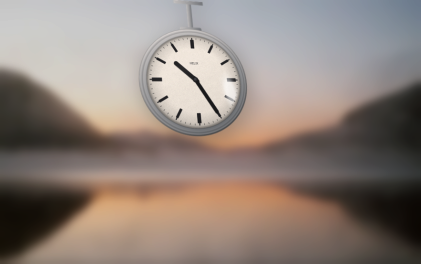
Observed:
10h25
